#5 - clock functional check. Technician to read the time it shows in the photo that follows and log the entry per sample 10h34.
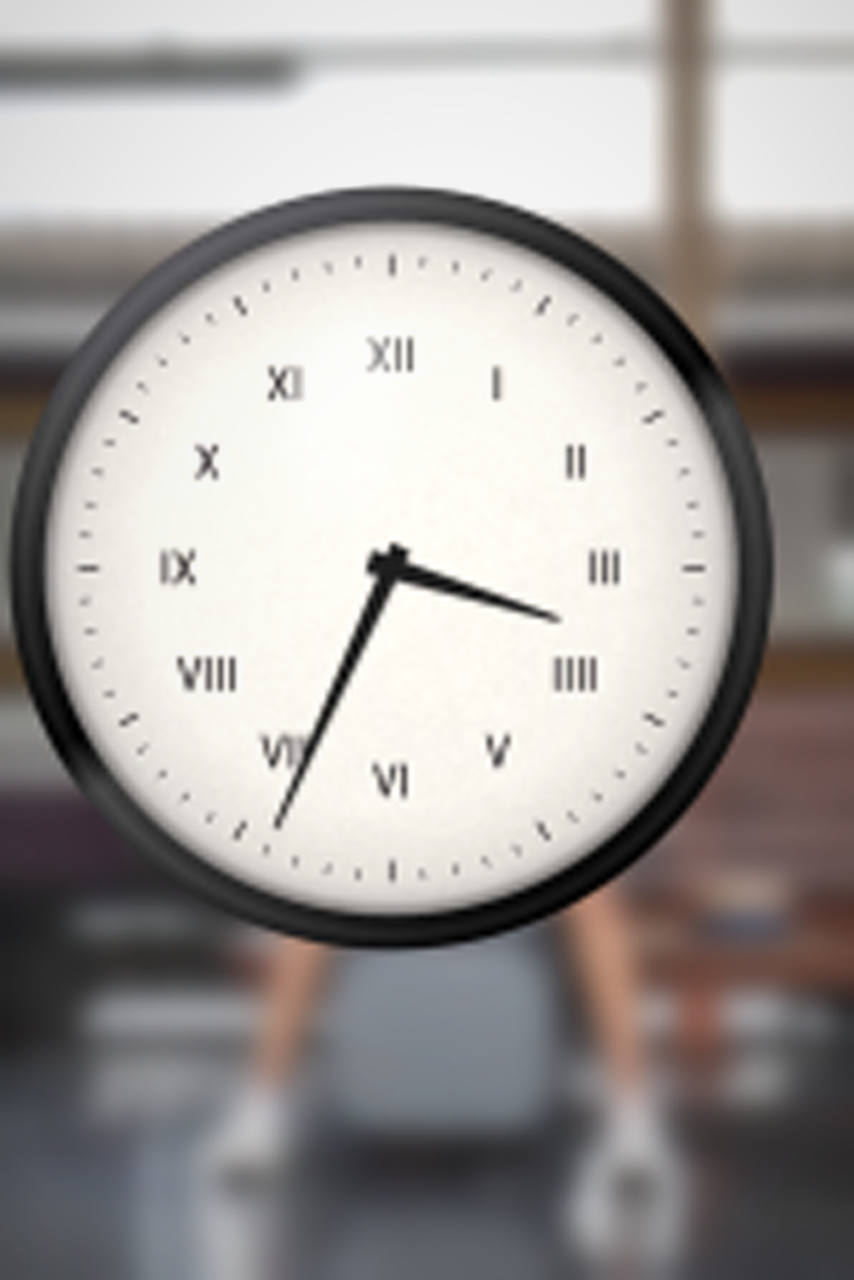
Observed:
3h34
